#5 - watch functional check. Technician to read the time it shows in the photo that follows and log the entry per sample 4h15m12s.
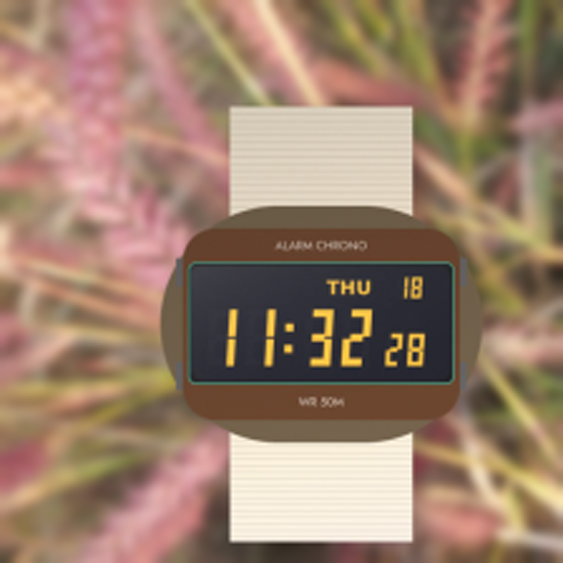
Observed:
11h32m28s
